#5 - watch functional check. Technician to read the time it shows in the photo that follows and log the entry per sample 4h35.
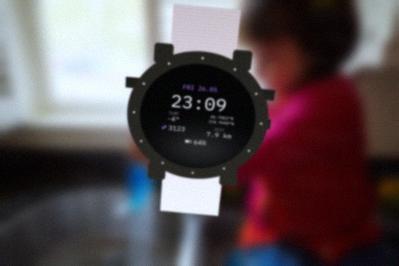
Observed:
23h09
